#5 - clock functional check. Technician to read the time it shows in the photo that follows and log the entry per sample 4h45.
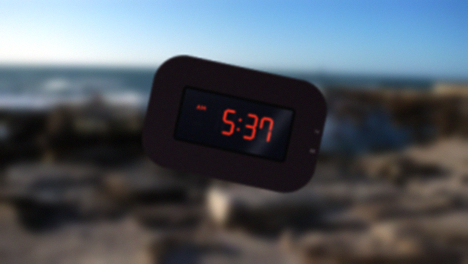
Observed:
5h37
